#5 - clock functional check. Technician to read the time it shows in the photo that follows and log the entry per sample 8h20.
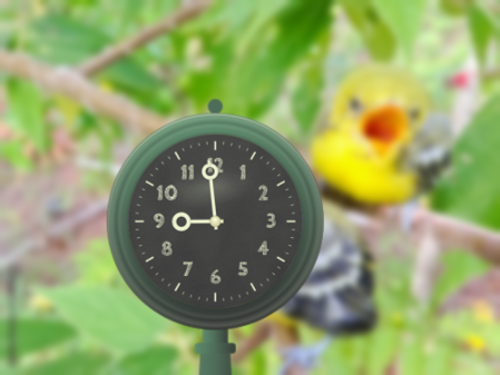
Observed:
8h59
